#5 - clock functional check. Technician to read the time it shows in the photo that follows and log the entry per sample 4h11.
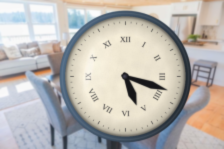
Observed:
5h18
